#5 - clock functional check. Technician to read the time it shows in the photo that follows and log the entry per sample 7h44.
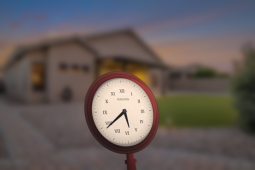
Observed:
5h39
